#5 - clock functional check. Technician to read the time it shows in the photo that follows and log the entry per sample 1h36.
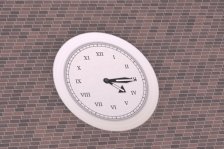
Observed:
4h15
